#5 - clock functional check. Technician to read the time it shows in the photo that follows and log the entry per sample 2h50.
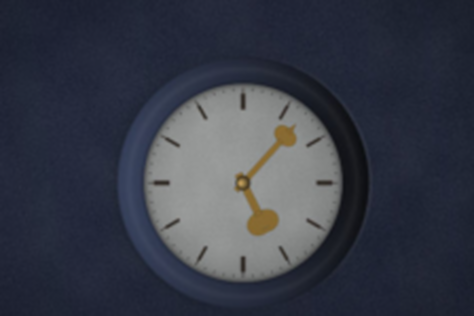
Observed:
5h07
